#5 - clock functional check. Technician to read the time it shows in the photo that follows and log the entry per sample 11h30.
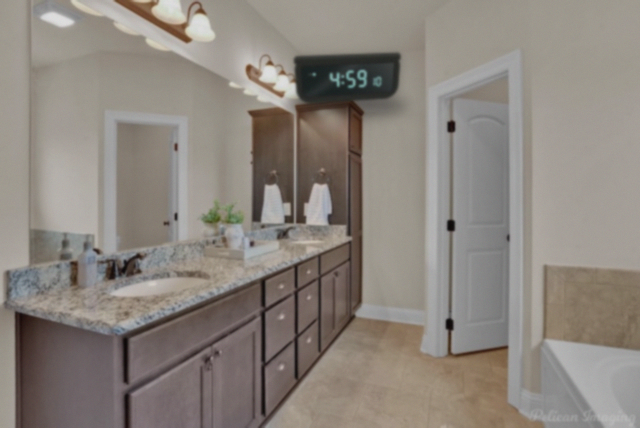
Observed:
4h59
